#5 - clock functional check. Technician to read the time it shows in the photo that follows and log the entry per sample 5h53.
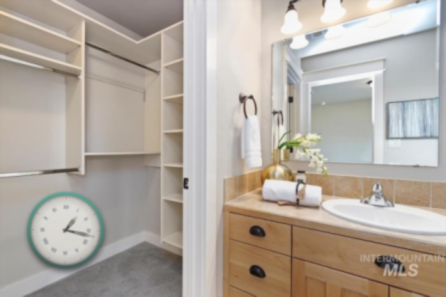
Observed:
1h17
